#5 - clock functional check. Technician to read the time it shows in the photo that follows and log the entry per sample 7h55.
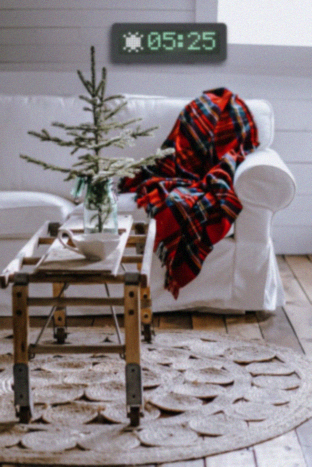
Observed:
5h25
